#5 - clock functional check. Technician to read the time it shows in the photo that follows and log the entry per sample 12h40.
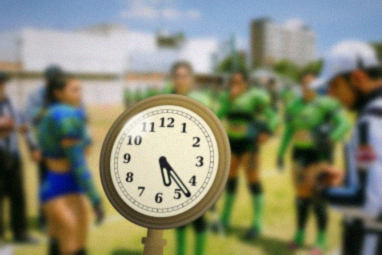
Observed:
5h23
